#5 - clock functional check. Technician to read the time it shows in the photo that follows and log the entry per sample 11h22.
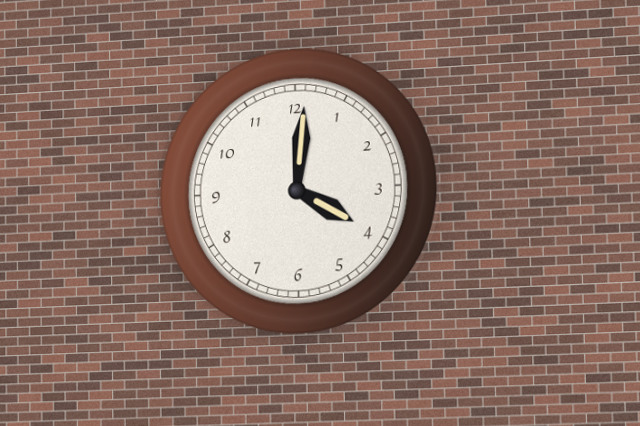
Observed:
4h01
